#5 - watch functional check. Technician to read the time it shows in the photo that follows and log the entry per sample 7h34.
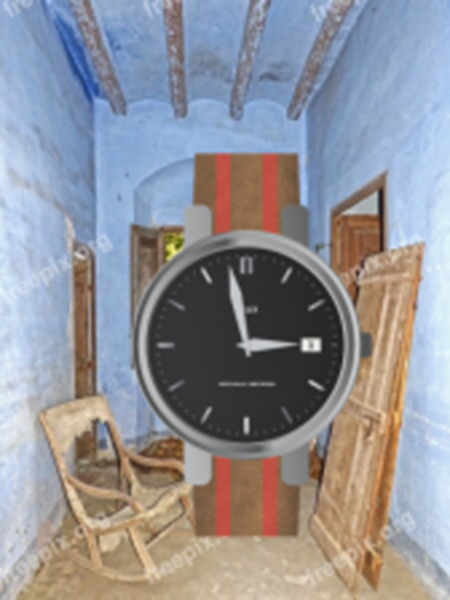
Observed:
2h58
